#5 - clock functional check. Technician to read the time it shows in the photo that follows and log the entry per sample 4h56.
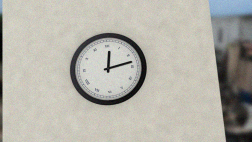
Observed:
12h13
